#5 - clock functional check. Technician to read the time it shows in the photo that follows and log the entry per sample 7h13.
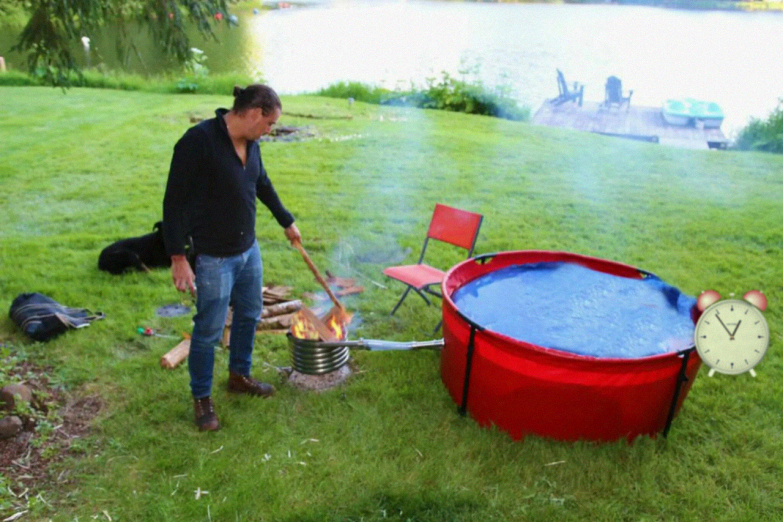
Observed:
12h54
